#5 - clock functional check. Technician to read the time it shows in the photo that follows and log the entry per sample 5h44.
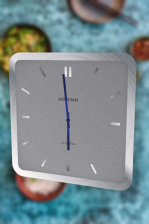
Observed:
5h59
